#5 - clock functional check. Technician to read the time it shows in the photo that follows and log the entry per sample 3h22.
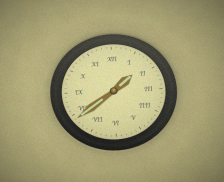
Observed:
1h39
